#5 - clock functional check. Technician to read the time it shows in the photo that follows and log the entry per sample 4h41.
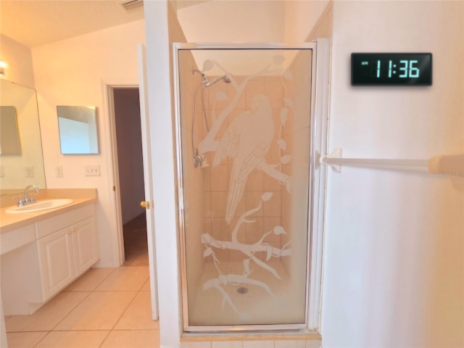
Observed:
11h36
